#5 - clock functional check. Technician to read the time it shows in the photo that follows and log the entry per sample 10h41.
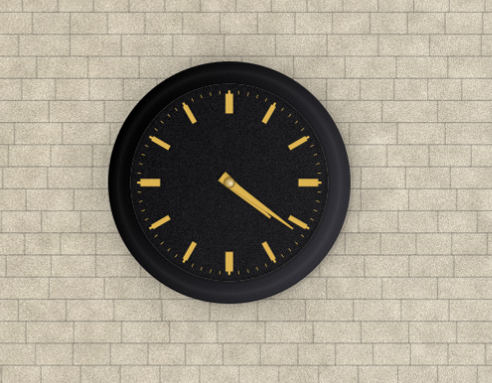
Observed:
4h21
